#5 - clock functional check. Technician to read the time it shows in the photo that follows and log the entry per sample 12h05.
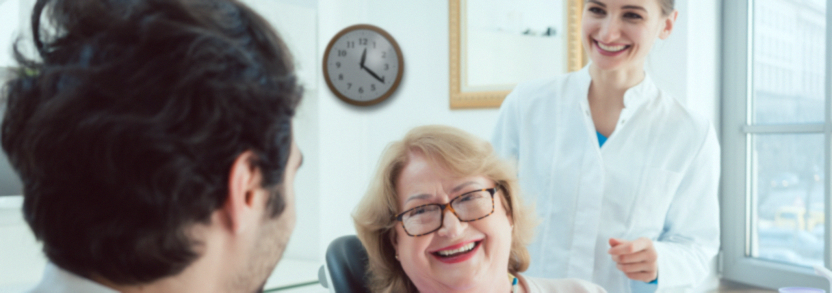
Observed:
12h21
